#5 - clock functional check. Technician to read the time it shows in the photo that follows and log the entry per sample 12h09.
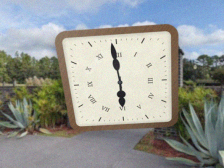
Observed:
5h59
